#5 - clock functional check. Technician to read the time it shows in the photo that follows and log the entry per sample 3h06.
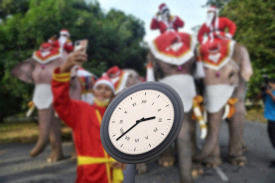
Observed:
2h38
